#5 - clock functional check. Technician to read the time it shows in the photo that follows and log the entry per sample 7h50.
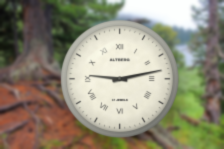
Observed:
9h13
